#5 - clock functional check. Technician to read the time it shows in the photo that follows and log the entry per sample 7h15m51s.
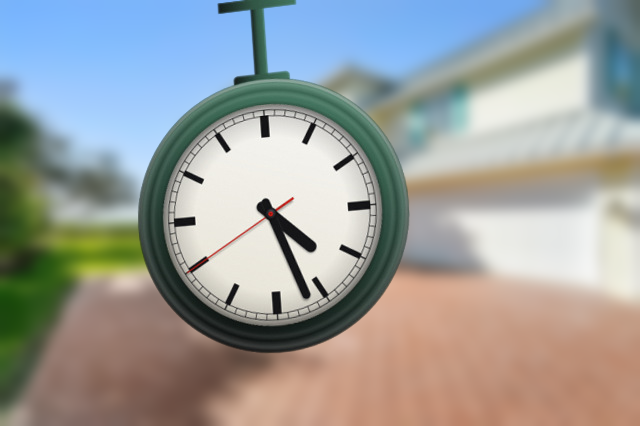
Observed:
4h26m40s
